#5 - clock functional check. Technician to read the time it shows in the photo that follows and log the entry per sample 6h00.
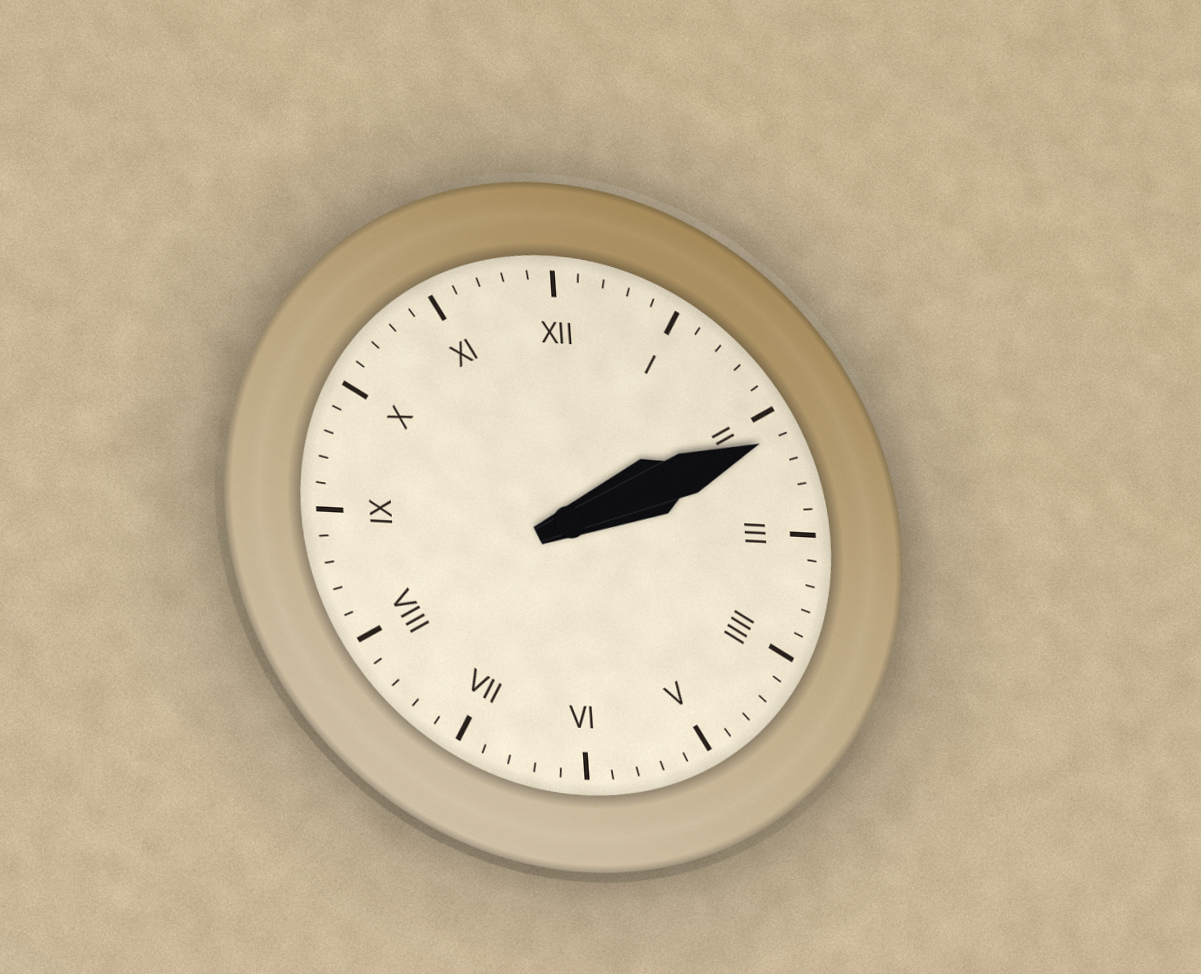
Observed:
2h11
